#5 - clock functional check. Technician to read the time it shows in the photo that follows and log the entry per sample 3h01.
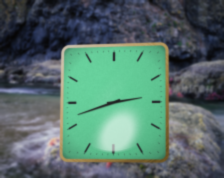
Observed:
2h42
